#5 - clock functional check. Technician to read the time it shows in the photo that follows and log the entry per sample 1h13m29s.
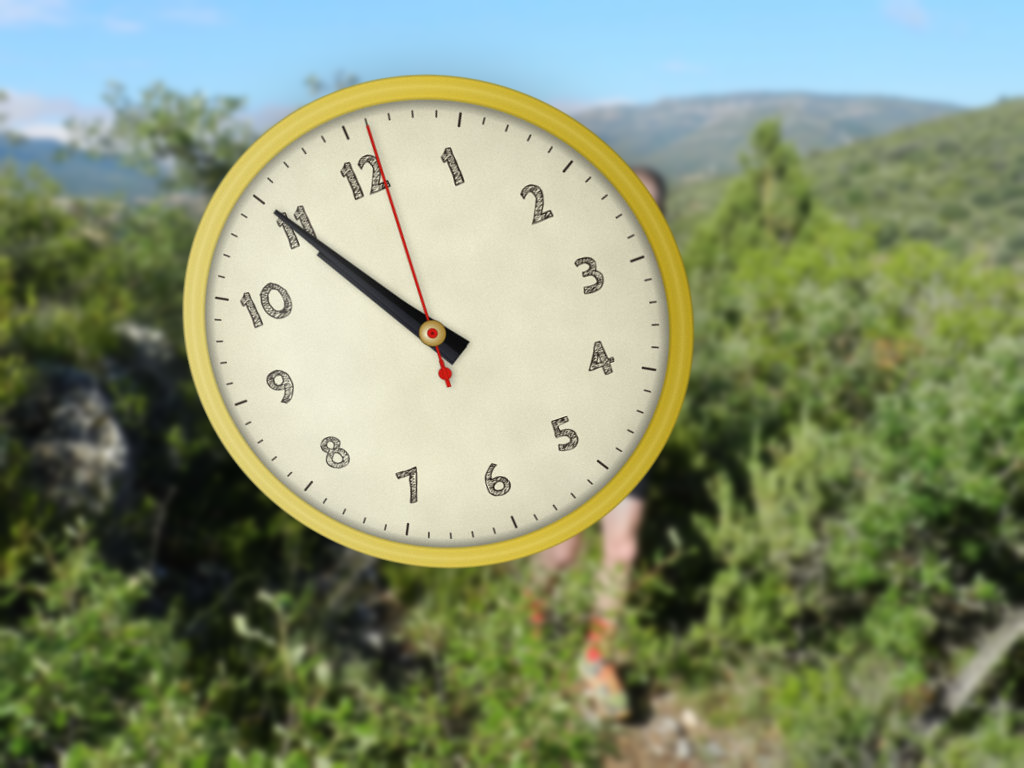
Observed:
10h55m01s
